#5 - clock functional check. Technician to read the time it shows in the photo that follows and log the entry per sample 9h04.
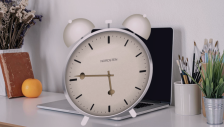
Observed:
5h46
